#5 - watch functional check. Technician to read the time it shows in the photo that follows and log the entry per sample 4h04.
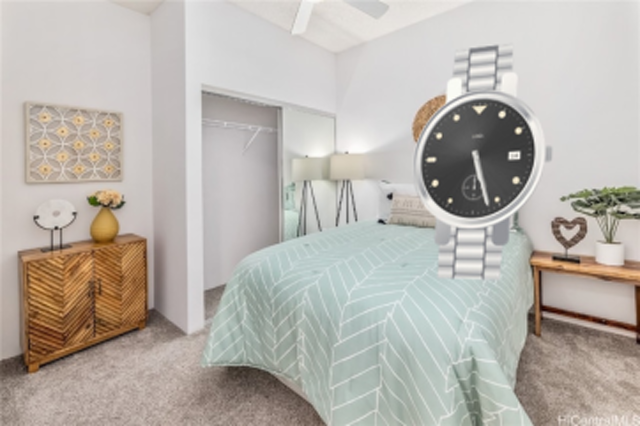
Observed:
5h27
